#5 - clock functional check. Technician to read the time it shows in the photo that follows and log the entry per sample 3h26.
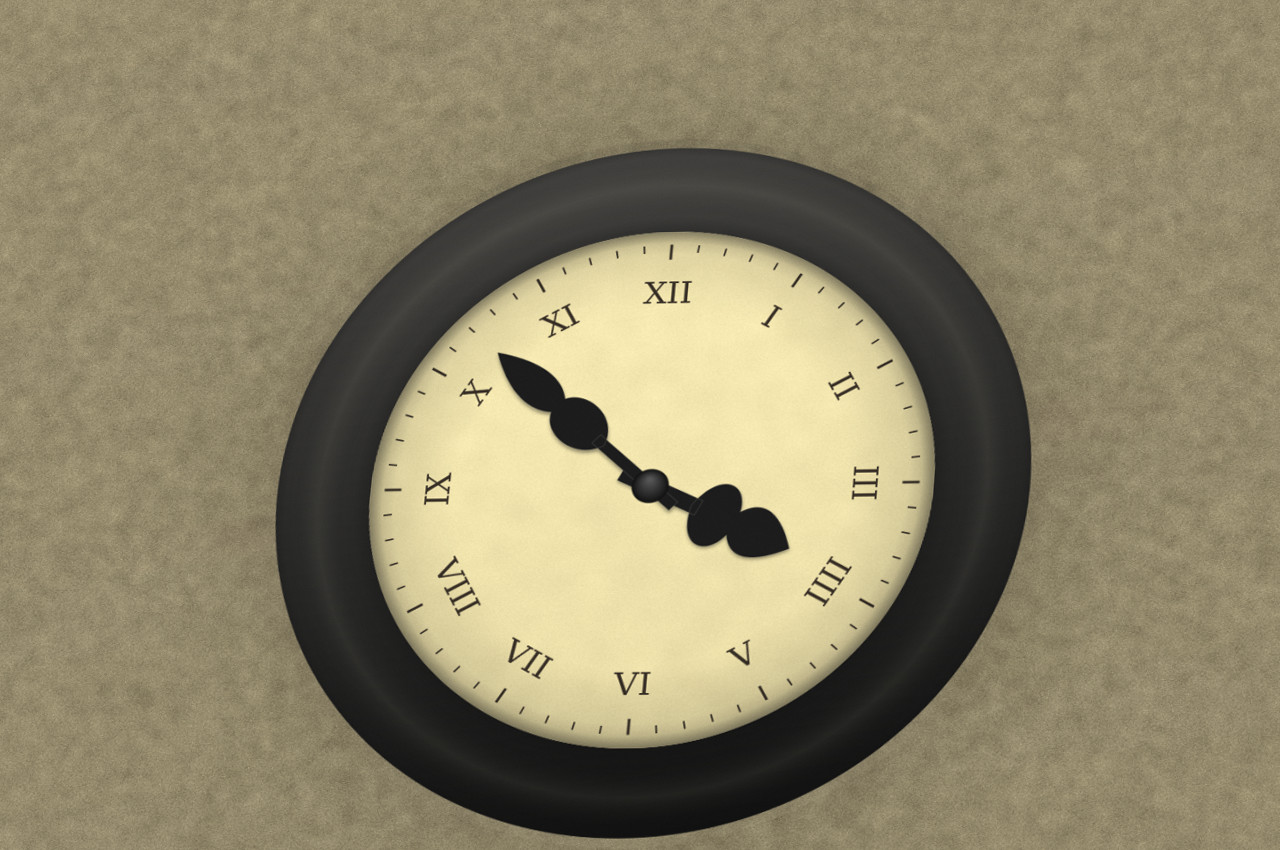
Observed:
3h52
